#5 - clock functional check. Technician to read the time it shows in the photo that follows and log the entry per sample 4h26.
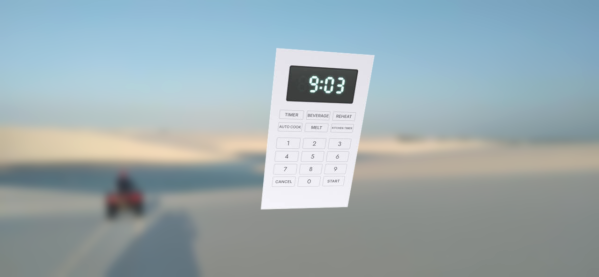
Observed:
9h03
